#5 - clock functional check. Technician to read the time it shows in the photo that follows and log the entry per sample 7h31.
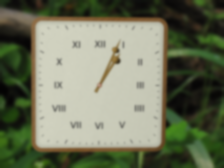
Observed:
1h04
